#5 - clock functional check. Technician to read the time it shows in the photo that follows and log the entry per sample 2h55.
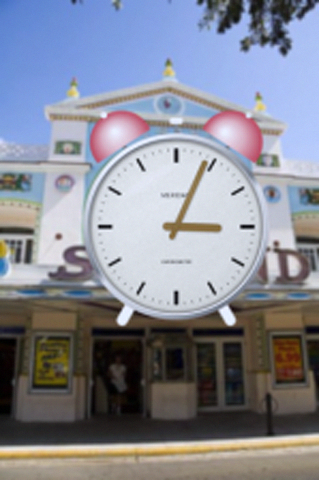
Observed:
3h04
